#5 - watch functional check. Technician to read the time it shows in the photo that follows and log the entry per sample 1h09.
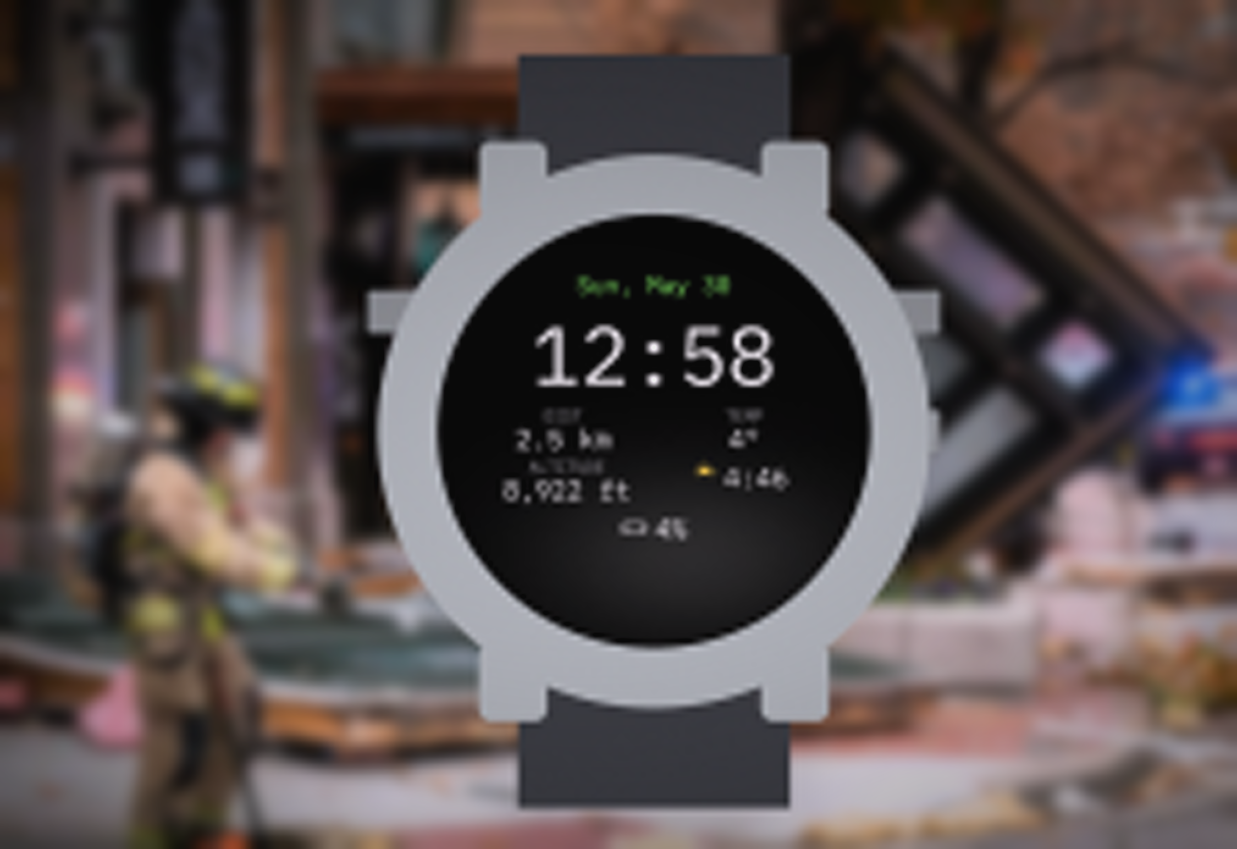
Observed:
12h58
